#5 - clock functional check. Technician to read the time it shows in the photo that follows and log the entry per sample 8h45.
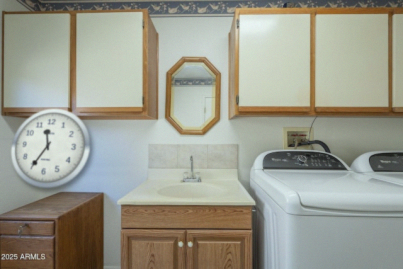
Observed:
11h35
